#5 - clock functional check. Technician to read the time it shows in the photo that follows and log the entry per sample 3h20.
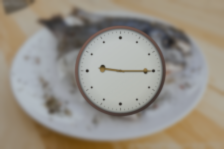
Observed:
9h15
